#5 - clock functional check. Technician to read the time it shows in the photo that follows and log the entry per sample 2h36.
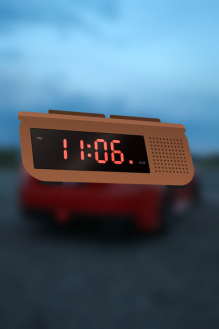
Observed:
11h06
